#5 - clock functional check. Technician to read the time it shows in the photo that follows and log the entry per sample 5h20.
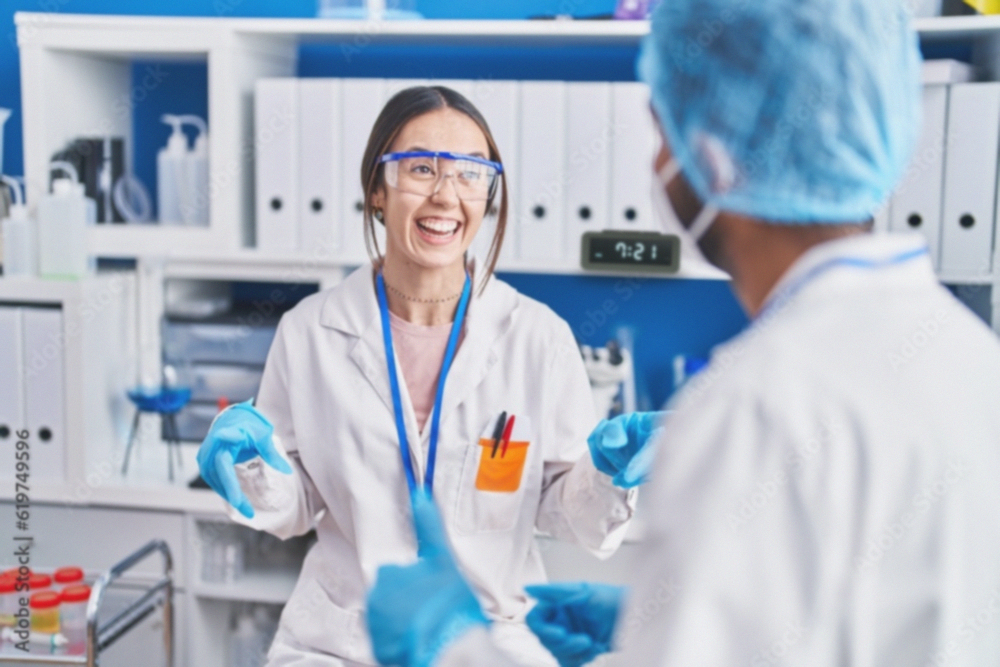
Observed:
7h21
